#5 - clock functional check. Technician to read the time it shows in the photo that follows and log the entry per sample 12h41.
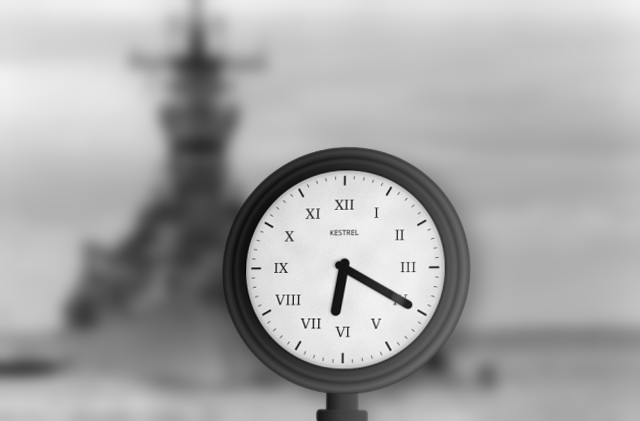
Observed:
6h20
